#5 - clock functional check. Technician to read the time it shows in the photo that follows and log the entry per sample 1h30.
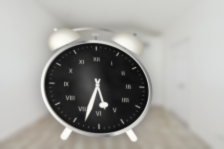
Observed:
5h33
